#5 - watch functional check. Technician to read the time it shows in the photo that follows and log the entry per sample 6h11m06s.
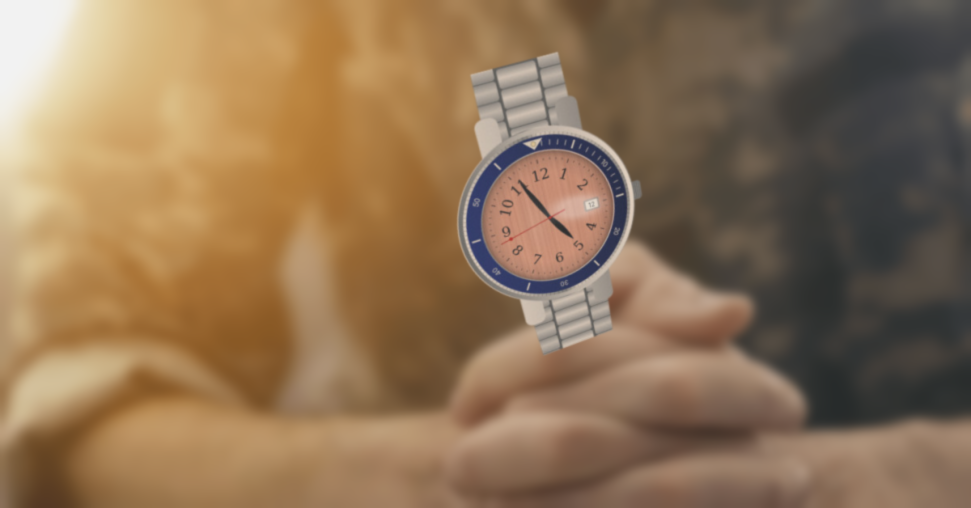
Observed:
4h55m43s
